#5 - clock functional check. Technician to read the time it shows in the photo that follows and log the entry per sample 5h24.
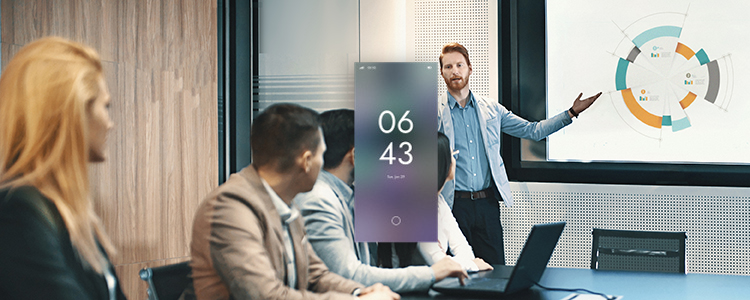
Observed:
6h43
